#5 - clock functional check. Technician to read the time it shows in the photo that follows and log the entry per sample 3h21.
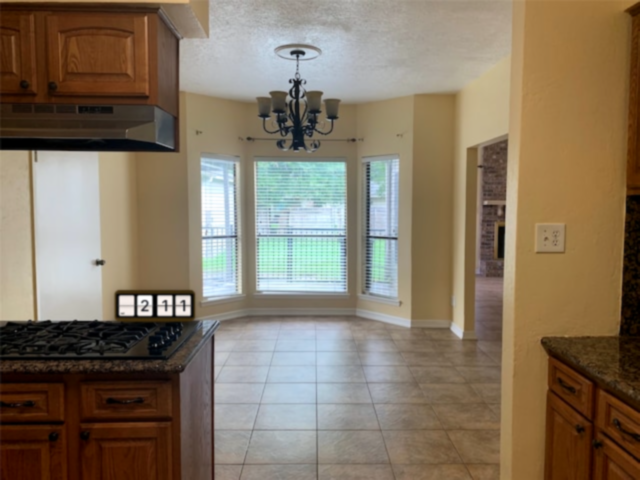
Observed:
2h11
